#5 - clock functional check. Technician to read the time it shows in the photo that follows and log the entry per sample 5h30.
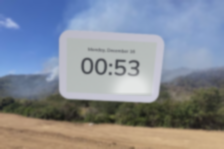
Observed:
0h53
